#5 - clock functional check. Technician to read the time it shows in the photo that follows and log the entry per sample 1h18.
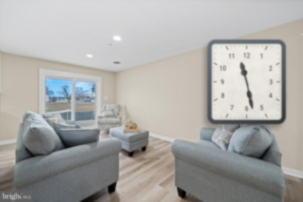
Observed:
11h28
